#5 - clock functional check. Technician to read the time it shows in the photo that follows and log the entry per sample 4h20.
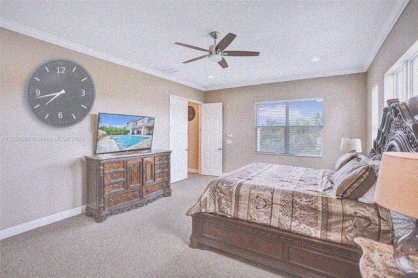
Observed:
7h43
